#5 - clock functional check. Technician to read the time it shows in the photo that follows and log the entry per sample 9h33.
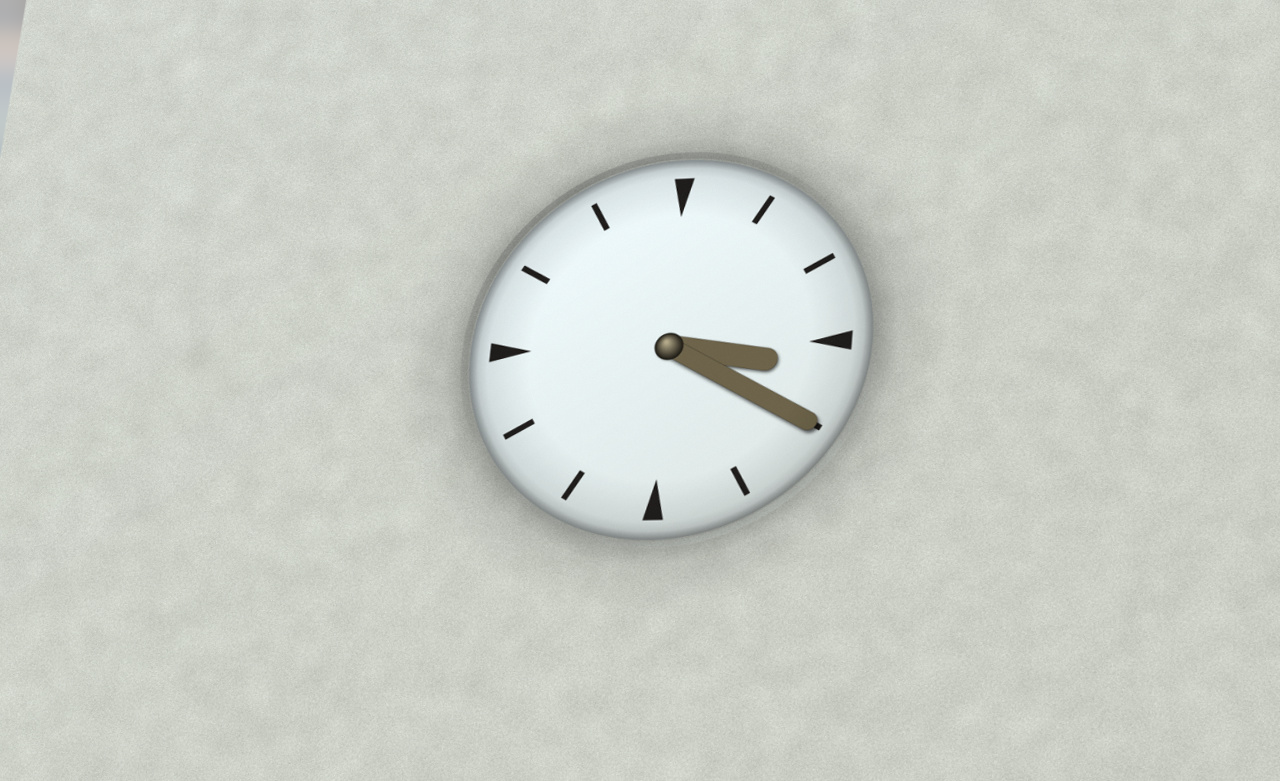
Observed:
3h20
